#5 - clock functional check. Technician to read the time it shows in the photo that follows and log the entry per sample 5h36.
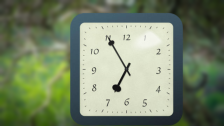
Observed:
6h55
